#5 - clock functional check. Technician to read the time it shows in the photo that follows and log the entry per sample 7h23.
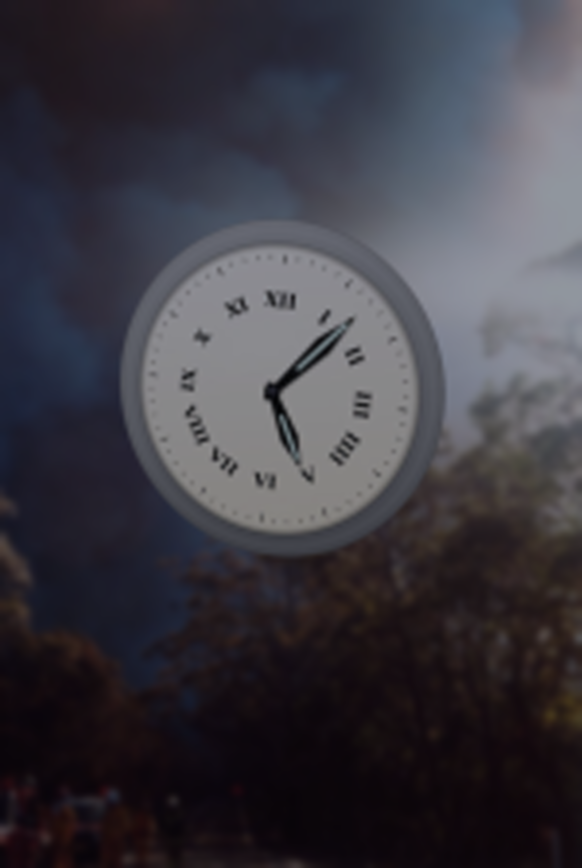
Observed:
5h07
